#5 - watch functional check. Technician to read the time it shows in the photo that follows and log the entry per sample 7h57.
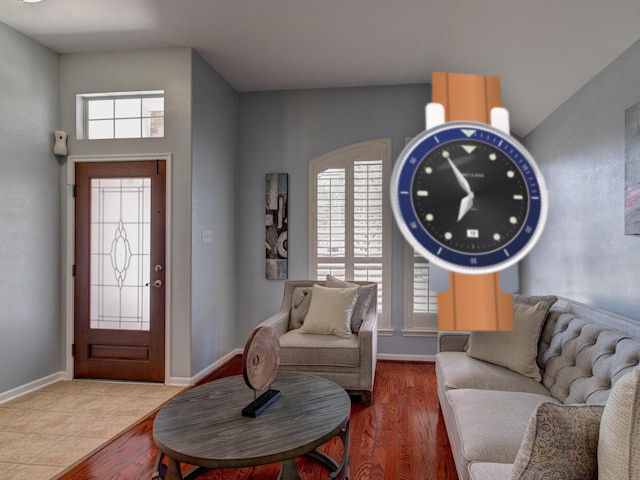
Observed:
6h55
